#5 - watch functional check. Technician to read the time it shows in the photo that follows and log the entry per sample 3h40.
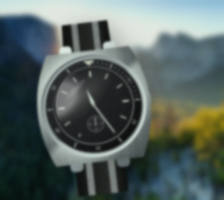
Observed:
11h25
